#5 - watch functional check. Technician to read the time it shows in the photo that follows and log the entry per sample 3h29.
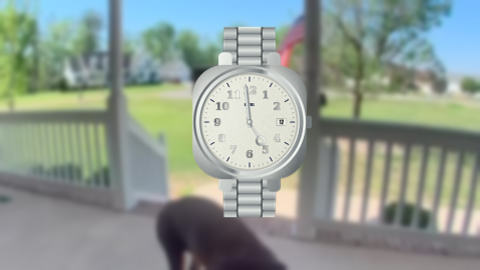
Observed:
4h59
